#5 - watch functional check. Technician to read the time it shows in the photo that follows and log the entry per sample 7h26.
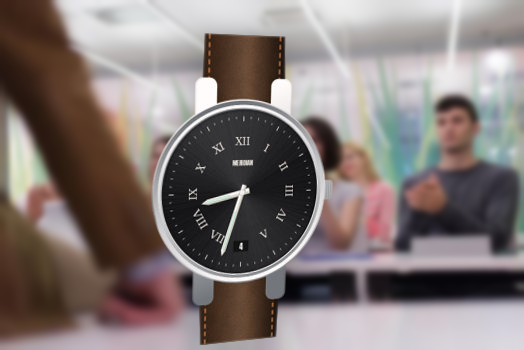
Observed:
8h33
